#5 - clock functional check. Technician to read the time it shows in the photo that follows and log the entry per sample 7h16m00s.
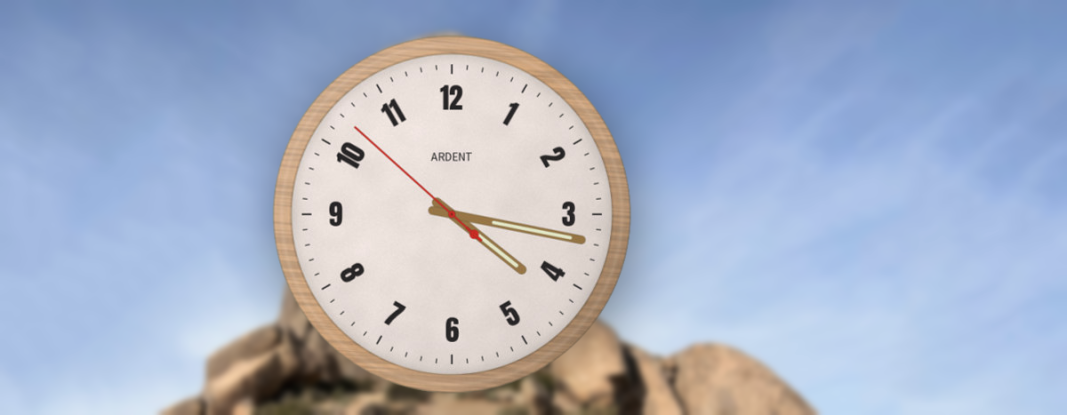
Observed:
4h16m52s
